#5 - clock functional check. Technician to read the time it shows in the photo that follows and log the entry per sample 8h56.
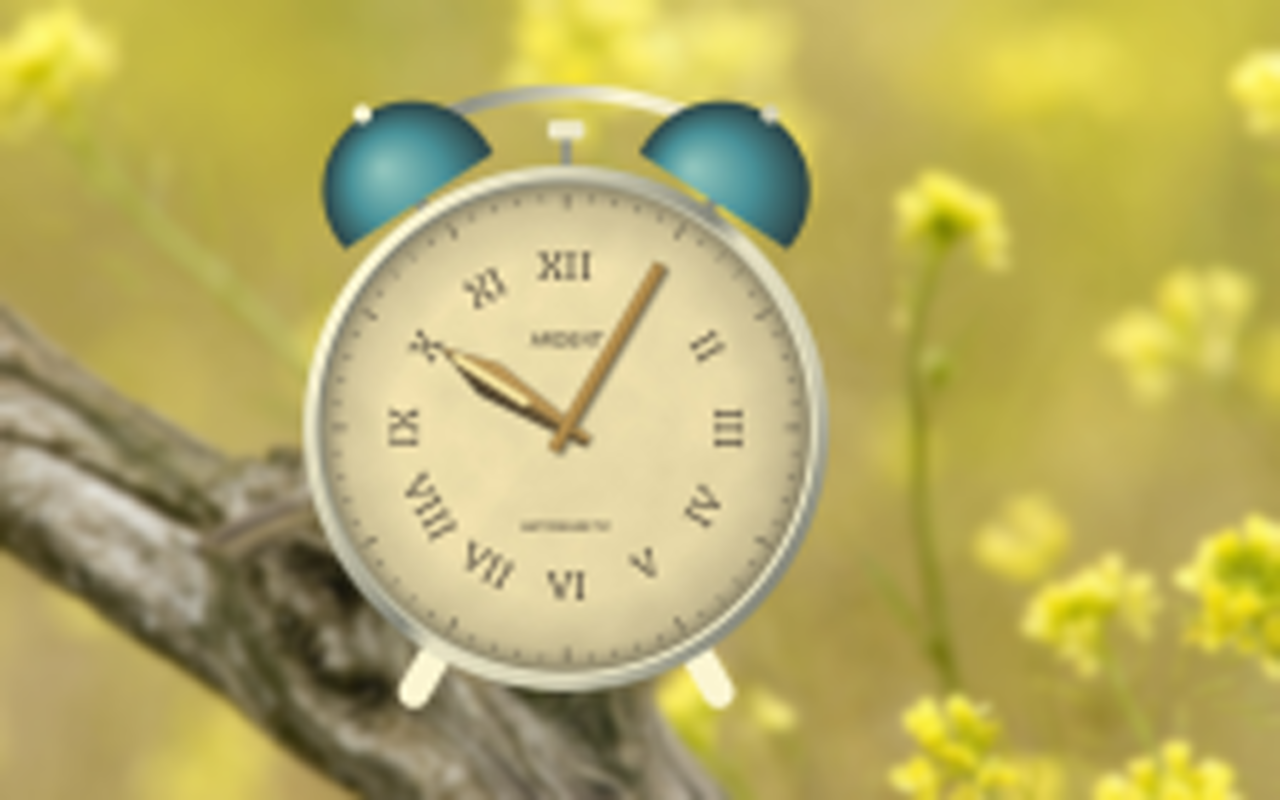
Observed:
10h05
